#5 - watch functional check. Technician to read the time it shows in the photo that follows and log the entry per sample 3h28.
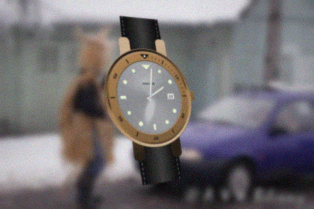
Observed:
2h02
